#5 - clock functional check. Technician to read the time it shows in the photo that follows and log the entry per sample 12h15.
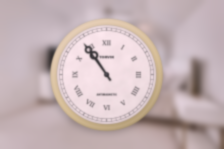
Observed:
10h54
